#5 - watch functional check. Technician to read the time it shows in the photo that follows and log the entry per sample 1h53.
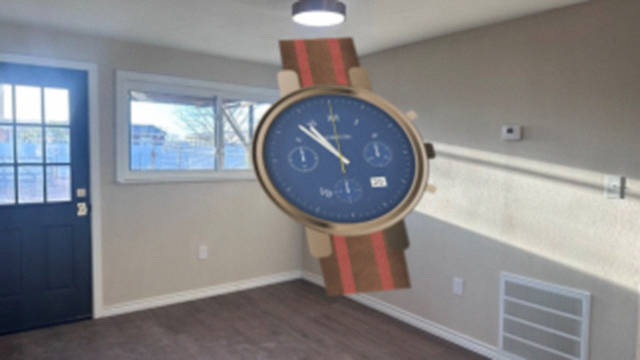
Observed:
10h53
